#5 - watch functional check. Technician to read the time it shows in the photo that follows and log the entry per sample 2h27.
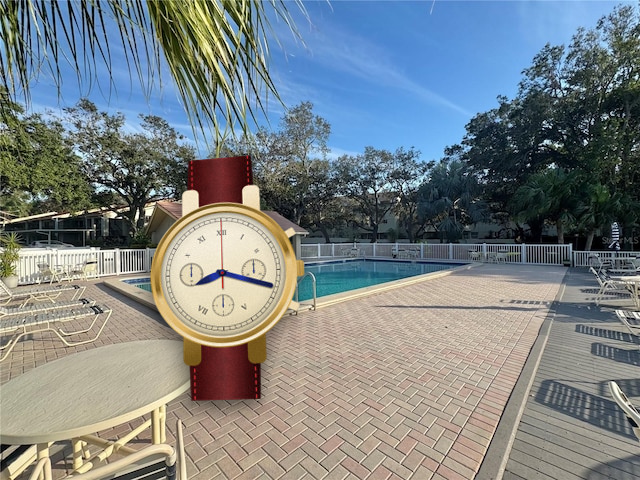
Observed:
8h18
